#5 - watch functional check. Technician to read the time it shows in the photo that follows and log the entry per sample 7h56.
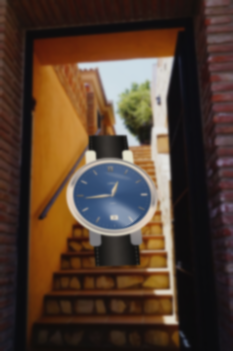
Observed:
12h44
